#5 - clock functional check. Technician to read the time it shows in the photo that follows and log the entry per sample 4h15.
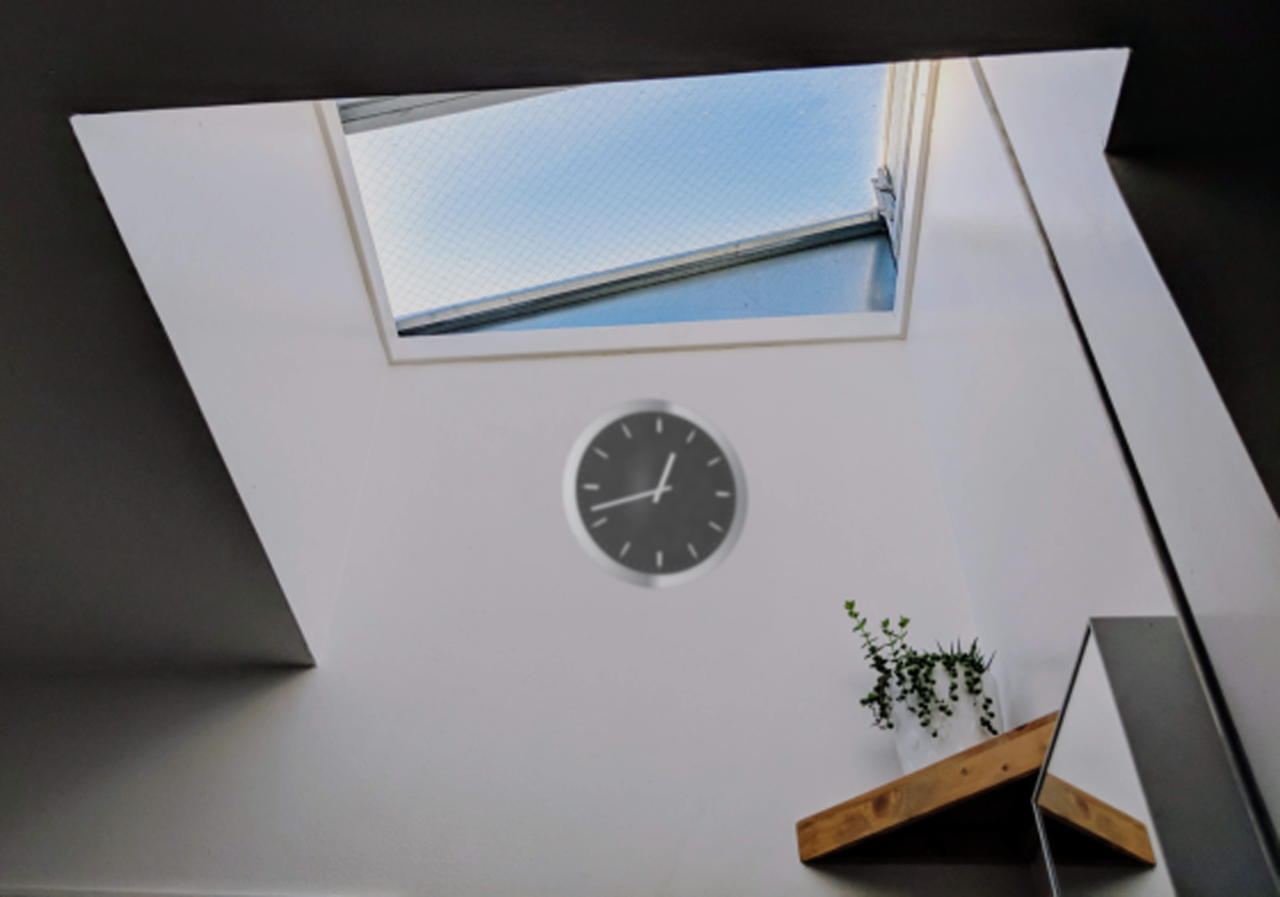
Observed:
12h42
